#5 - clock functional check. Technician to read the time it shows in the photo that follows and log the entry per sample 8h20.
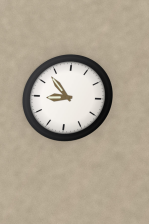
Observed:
8h53
